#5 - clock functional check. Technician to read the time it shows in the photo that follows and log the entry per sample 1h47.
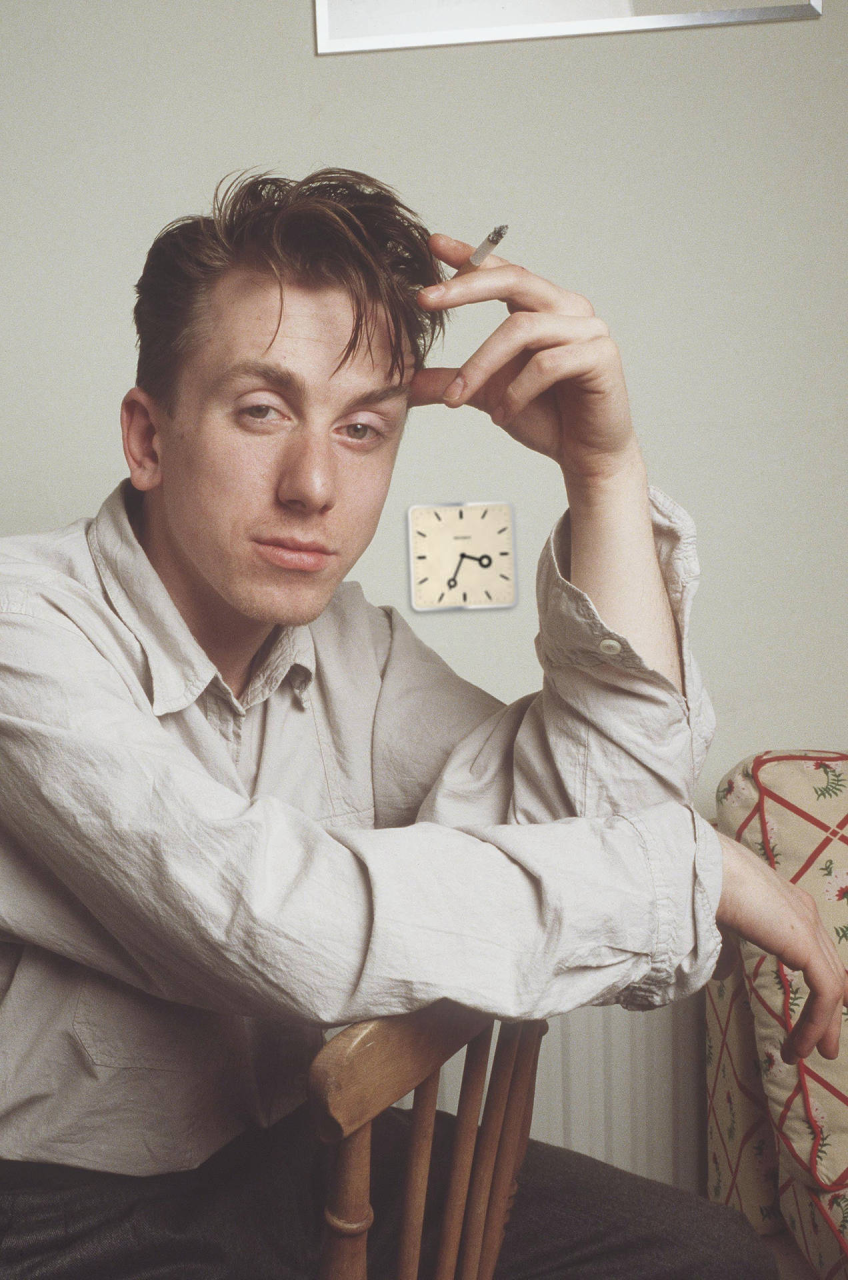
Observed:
3h34
